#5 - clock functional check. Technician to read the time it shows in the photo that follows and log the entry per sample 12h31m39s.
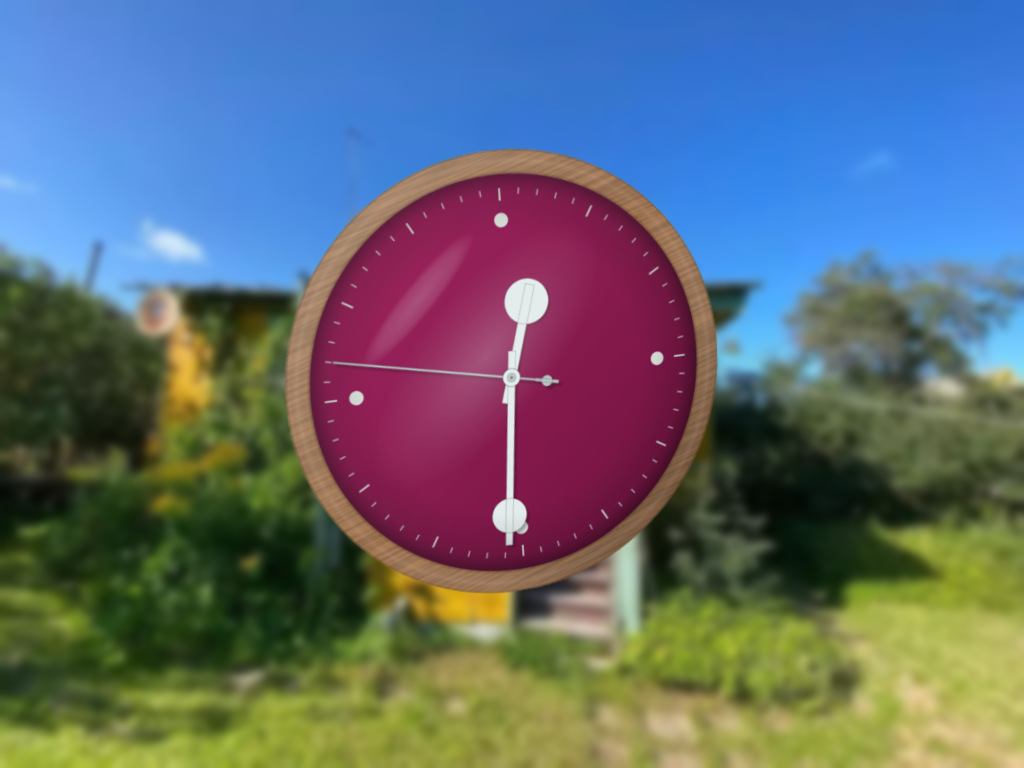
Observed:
12h30m47s
